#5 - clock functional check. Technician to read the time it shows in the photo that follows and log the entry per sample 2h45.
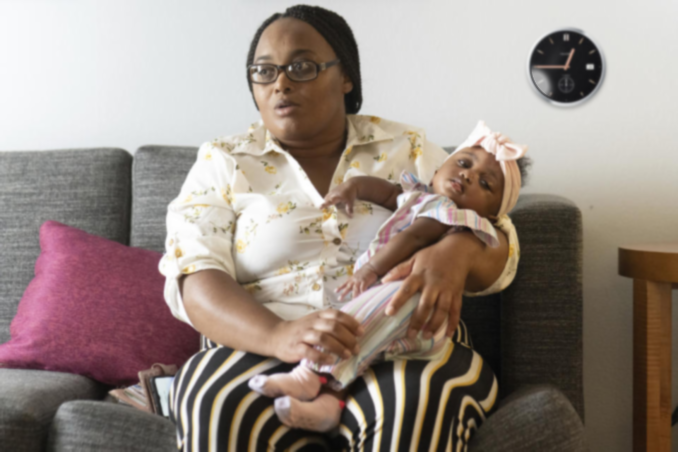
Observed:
12h45
